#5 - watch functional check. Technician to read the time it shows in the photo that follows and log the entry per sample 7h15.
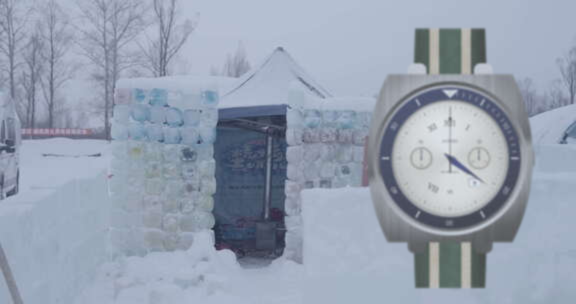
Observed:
4h21
